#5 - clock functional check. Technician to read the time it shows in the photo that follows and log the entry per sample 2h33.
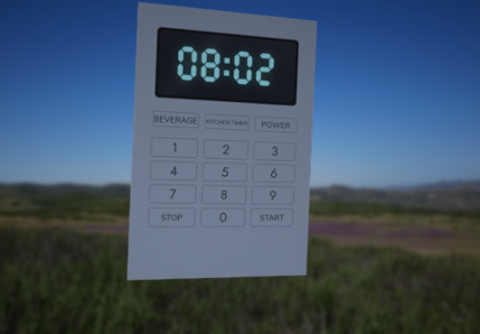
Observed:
8h02
